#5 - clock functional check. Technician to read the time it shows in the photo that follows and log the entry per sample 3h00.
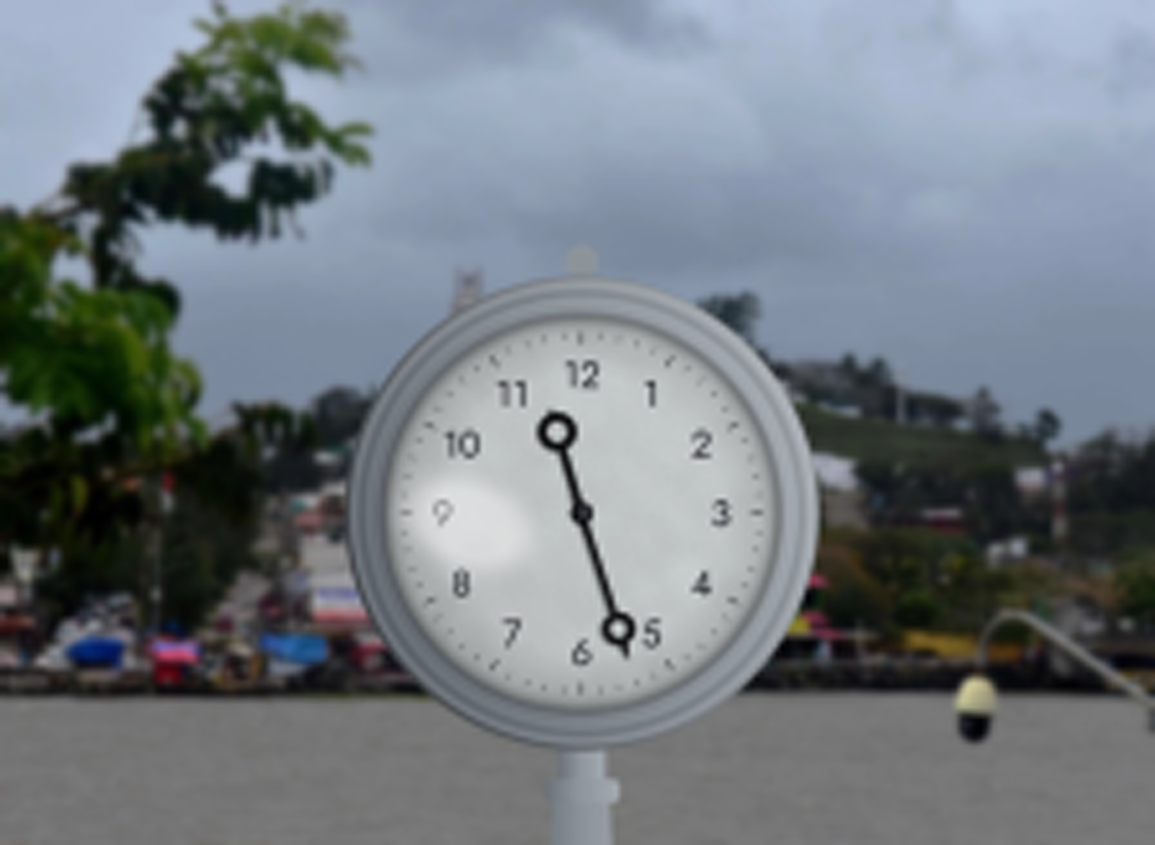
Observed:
11h27
